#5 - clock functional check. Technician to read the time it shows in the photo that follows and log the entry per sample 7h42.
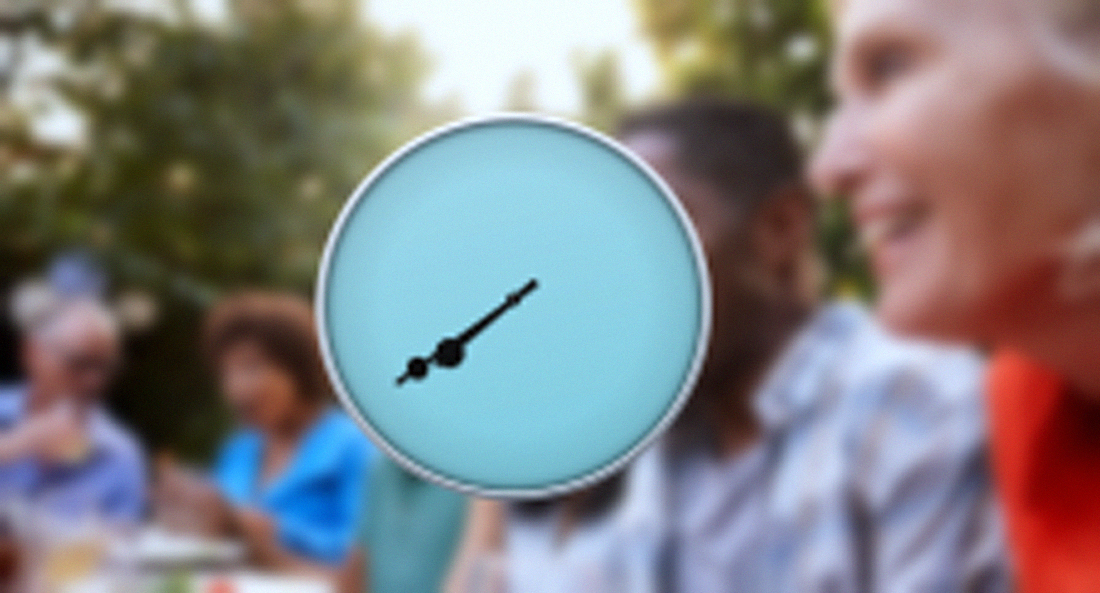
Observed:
7h39
